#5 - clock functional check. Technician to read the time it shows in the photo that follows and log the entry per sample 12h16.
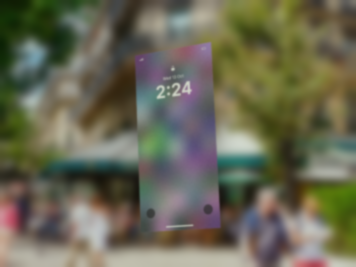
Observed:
2h24
